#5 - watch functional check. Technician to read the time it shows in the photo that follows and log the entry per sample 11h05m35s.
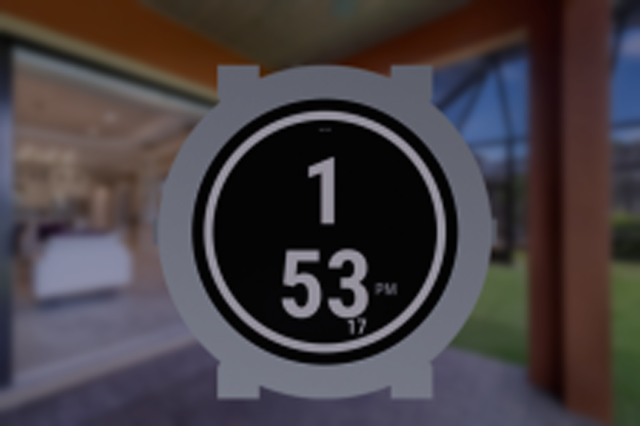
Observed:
1h53m17s
